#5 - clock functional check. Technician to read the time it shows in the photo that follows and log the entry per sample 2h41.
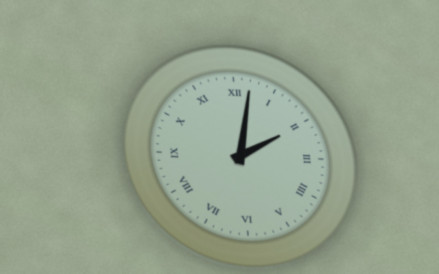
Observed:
2h02
